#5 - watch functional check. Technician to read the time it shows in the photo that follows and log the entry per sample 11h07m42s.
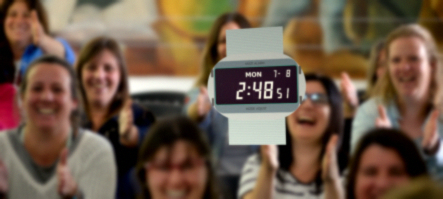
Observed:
2h48m51s
